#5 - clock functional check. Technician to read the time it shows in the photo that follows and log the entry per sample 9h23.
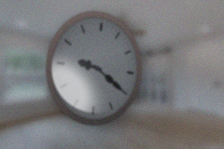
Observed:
9h20
